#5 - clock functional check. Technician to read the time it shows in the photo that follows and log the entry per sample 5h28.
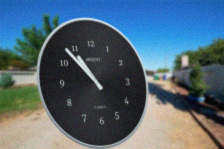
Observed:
10h53
